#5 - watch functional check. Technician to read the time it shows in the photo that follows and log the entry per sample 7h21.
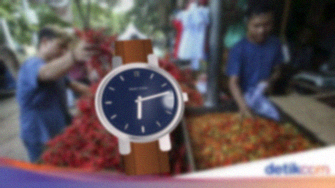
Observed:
6h13
